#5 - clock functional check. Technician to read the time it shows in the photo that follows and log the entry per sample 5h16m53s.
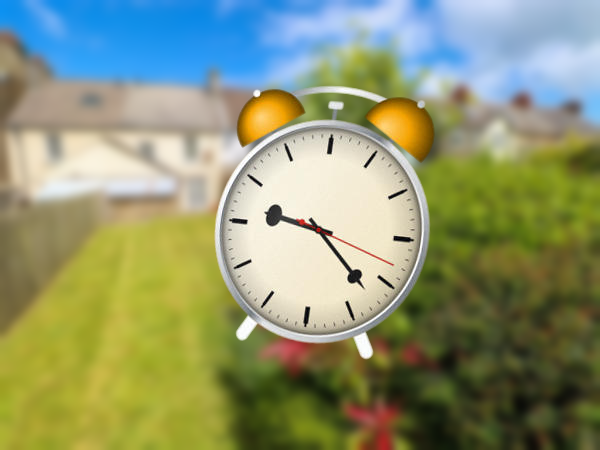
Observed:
9h22m18s
